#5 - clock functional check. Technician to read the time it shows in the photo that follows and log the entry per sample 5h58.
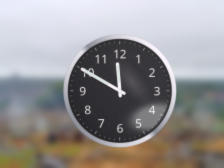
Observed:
11h50
